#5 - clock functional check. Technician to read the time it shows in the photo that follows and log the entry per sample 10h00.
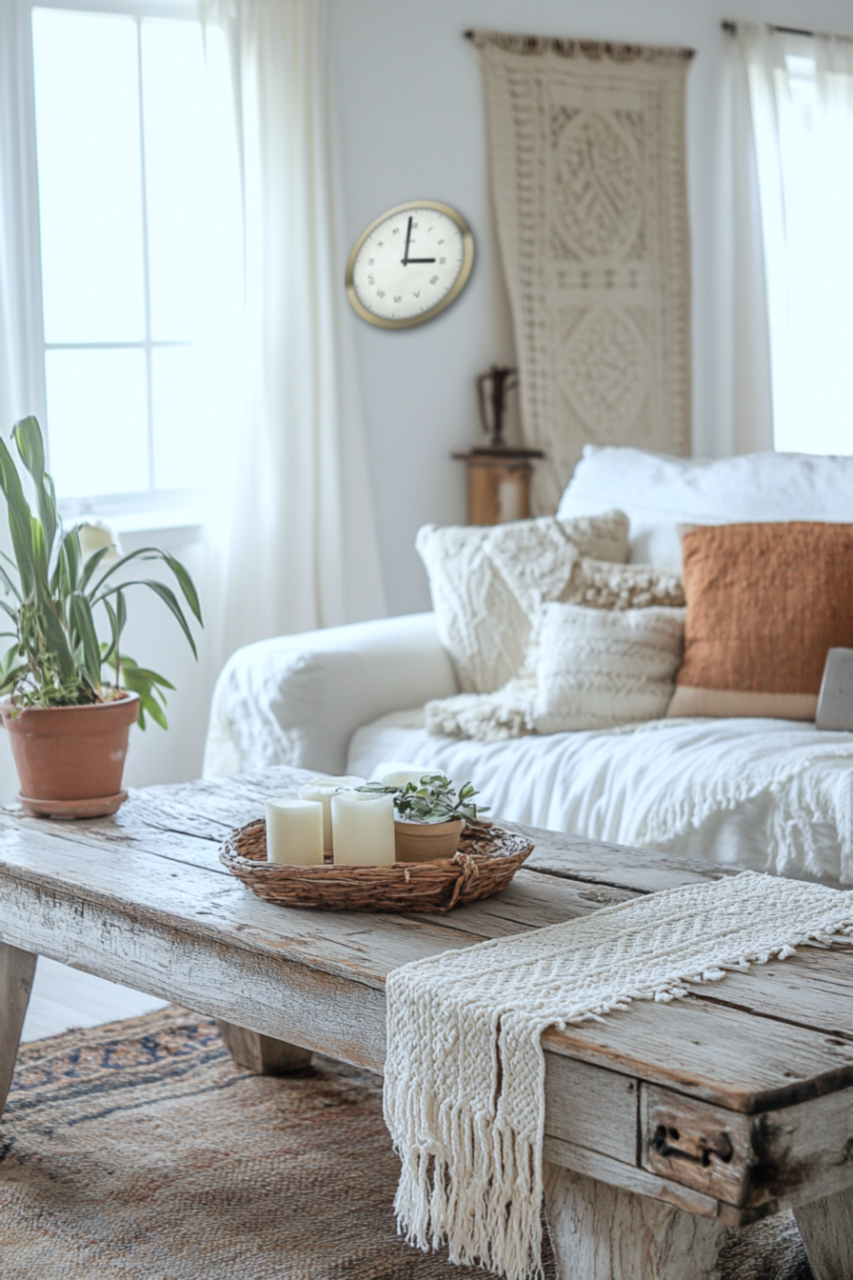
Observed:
2h59
